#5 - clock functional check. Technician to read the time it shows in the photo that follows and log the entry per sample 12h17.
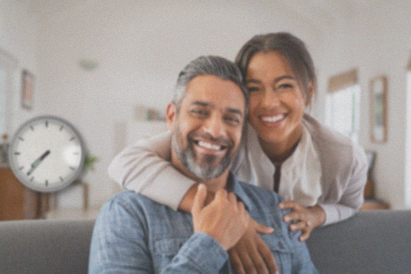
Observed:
7h37
